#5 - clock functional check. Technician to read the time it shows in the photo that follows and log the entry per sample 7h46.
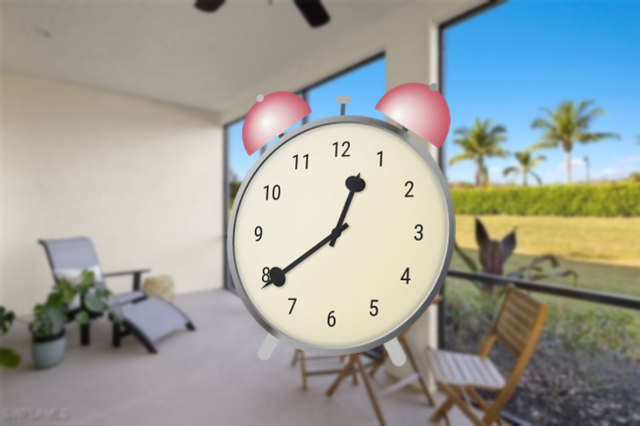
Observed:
12h39
